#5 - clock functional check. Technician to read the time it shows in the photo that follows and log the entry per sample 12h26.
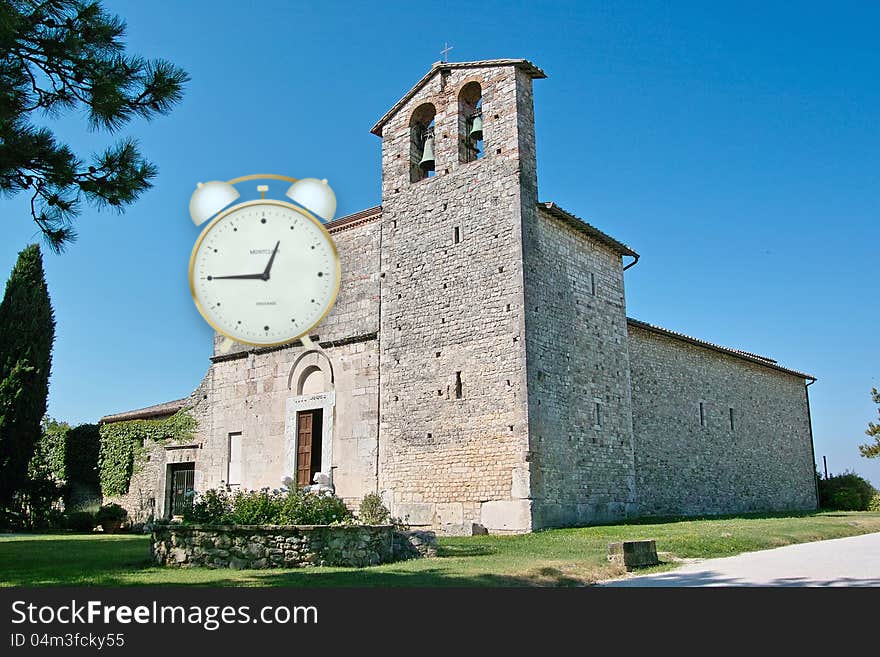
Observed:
12h45
